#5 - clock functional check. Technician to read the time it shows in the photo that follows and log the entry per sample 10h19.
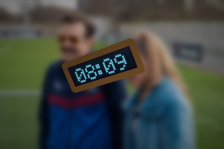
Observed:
8h09
